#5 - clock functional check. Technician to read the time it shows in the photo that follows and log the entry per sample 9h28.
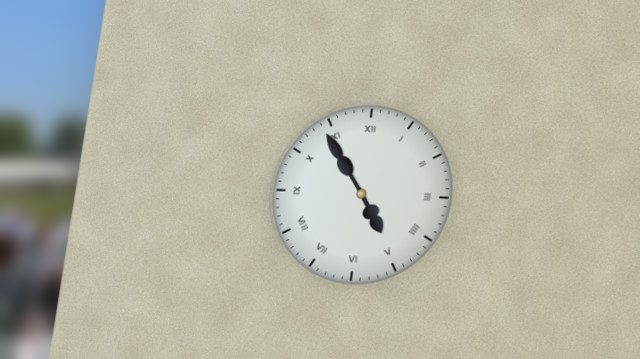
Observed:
4h54
